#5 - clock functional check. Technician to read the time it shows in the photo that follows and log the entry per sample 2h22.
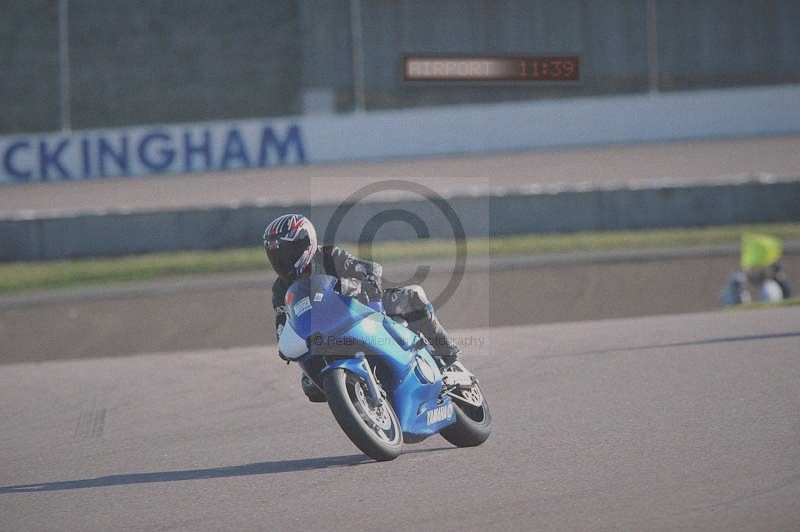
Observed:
11h39
